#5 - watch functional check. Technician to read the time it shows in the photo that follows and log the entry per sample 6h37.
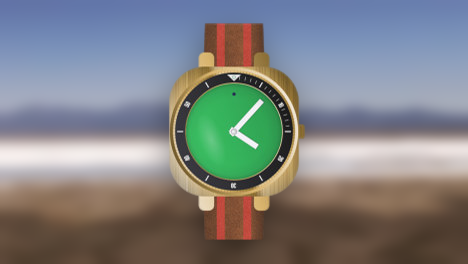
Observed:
4h07
